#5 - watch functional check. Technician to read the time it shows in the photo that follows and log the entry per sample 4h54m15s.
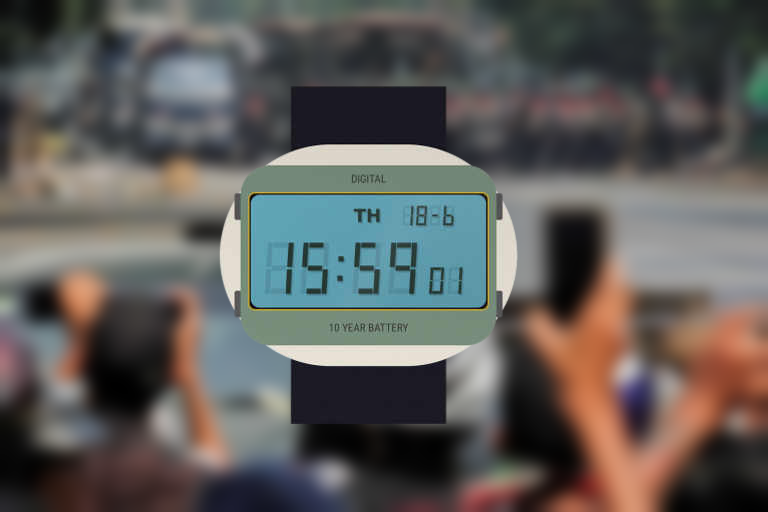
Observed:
15h59m01s
